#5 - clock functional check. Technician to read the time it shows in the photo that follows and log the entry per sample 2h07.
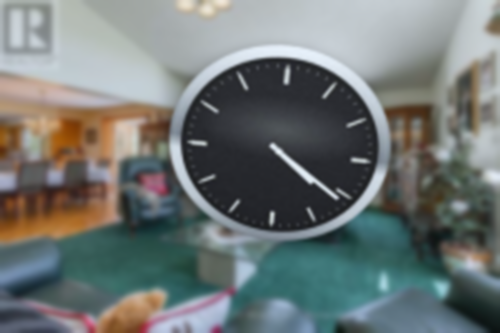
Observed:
4h21
